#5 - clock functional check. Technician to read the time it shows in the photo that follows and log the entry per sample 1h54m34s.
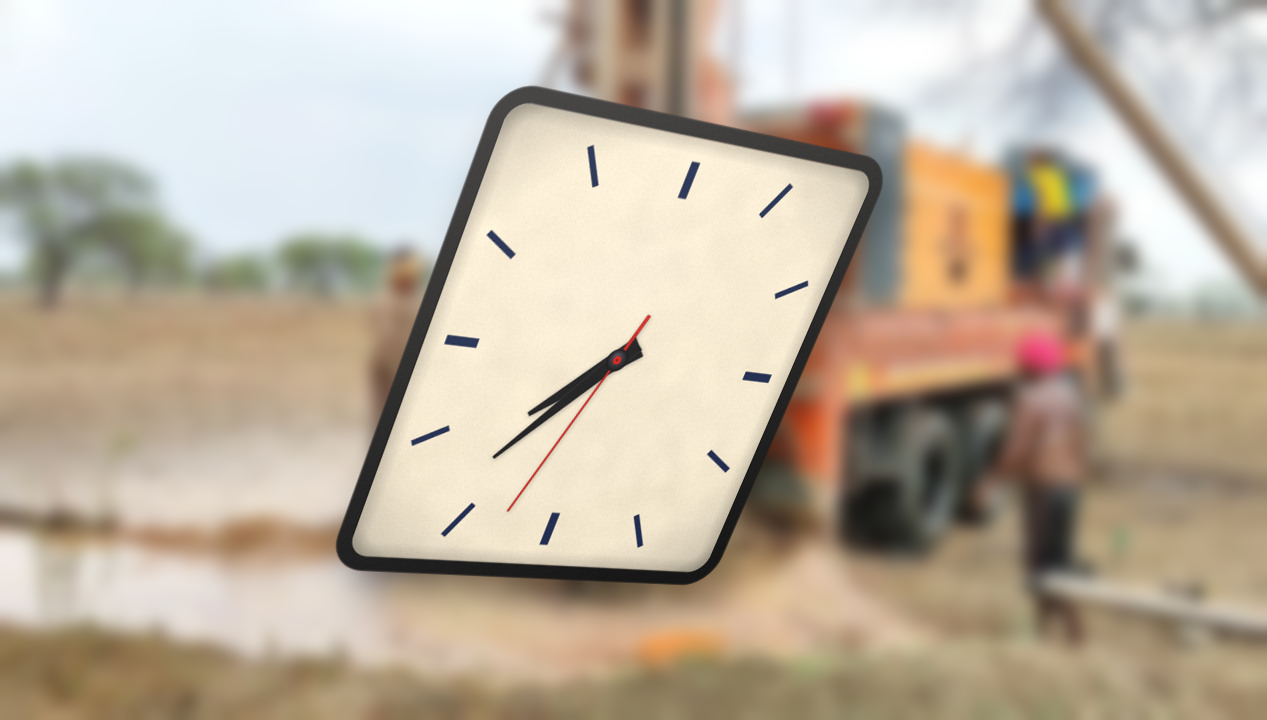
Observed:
7h36m33s
